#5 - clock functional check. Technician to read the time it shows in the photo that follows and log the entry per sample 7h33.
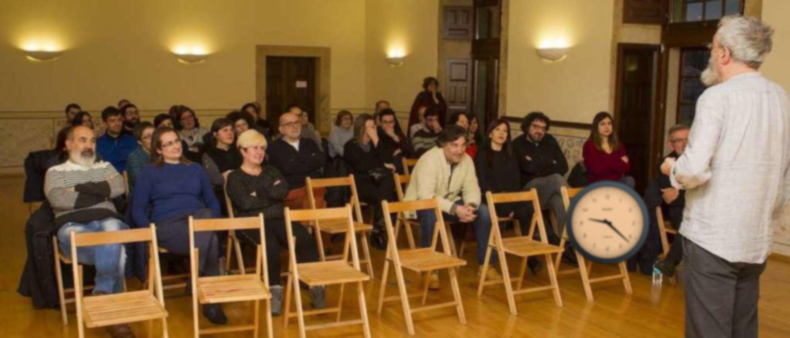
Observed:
9h22
